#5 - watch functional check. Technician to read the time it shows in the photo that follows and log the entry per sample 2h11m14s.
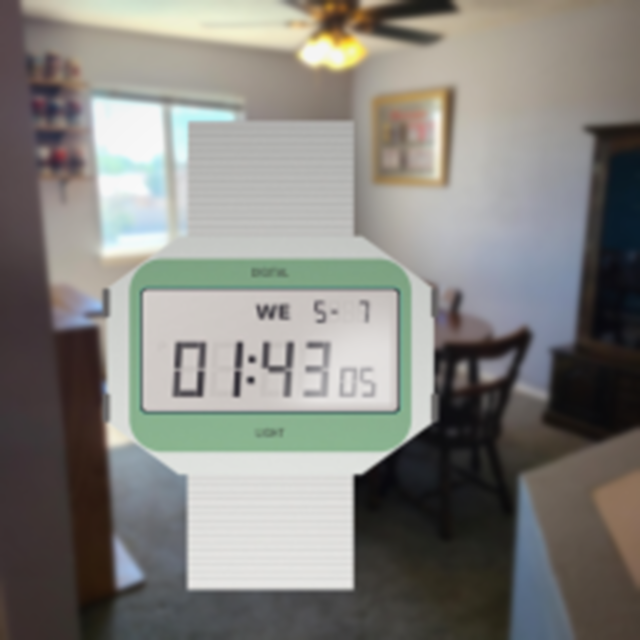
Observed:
1h43m05s
